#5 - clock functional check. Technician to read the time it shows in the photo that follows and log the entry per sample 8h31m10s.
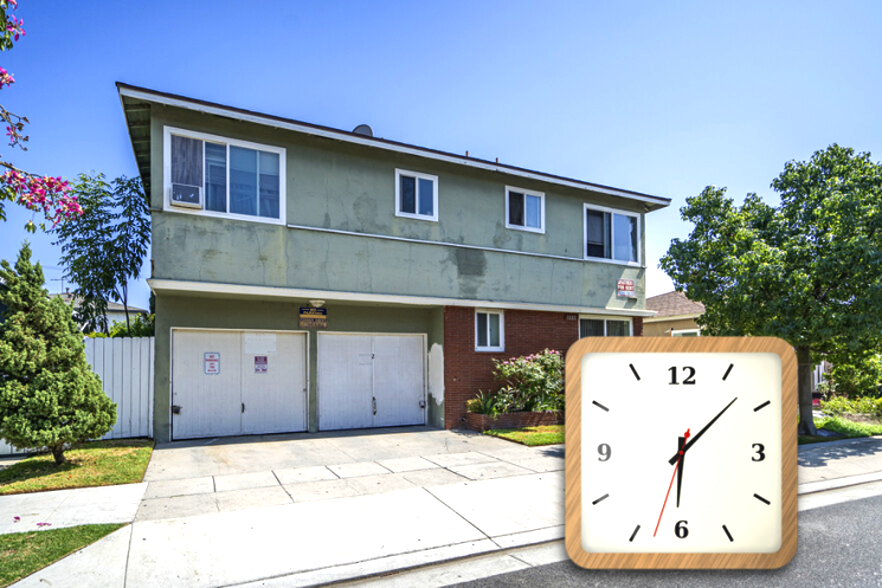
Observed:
6h07m33s
